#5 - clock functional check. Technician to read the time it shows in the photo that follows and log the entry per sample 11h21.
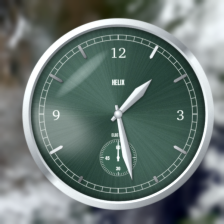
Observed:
1h28
